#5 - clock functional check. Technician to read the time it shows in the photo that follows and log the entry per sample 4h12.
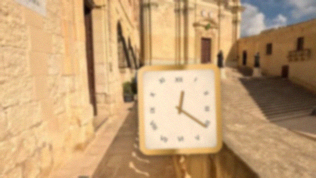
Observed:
12h21
